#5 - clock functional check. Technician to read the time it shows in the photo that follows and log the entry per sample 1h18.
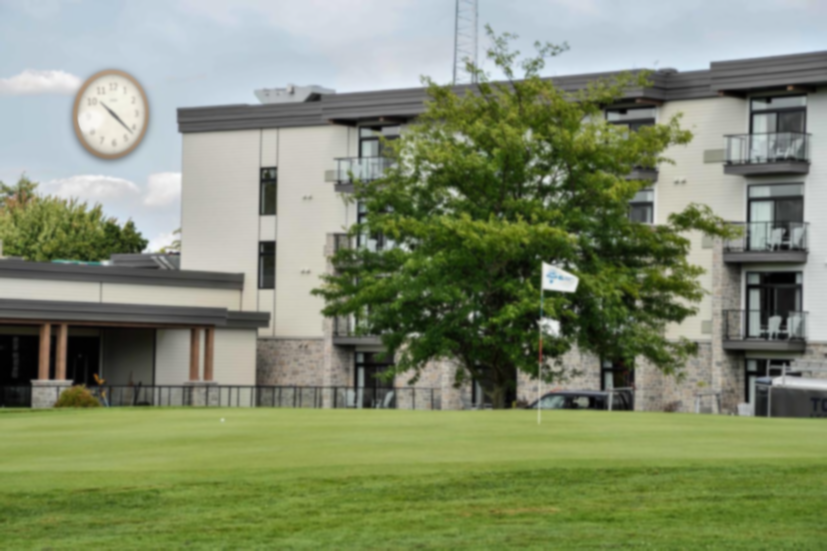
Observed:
10h22
